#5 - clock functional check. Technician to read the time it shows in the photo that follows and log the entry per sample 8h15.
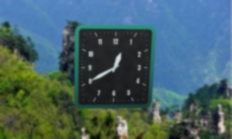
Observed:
12h40
